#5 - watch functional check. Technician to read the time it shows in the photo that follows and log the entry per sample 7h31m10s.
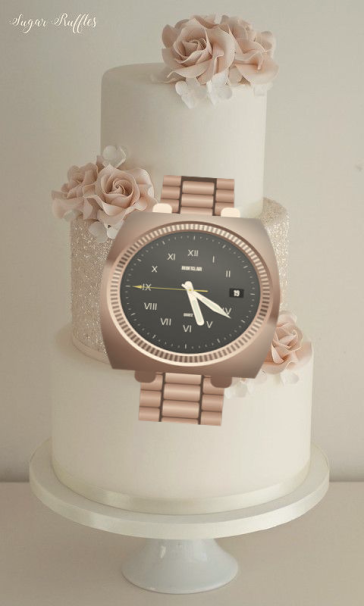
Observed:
5h20m45s
